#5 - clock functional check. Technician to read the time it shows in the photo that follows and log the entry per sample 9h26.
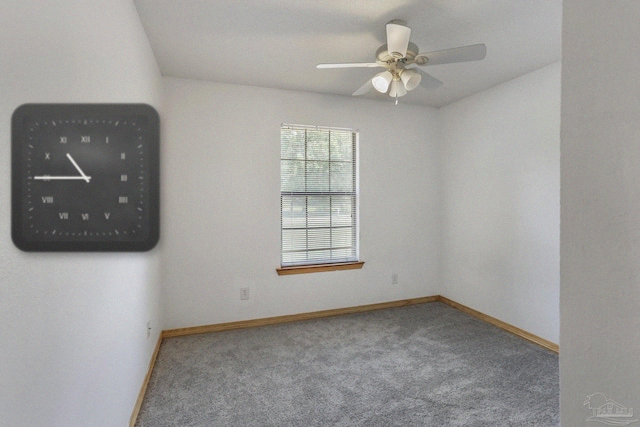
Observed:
10h45
